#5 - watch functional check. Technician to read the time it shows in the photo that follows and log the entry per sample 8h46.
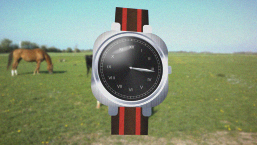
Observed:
3h16
